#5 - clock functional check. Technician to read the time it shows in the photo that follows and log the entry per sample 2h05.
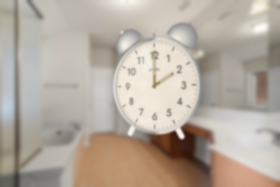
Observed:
2h00
